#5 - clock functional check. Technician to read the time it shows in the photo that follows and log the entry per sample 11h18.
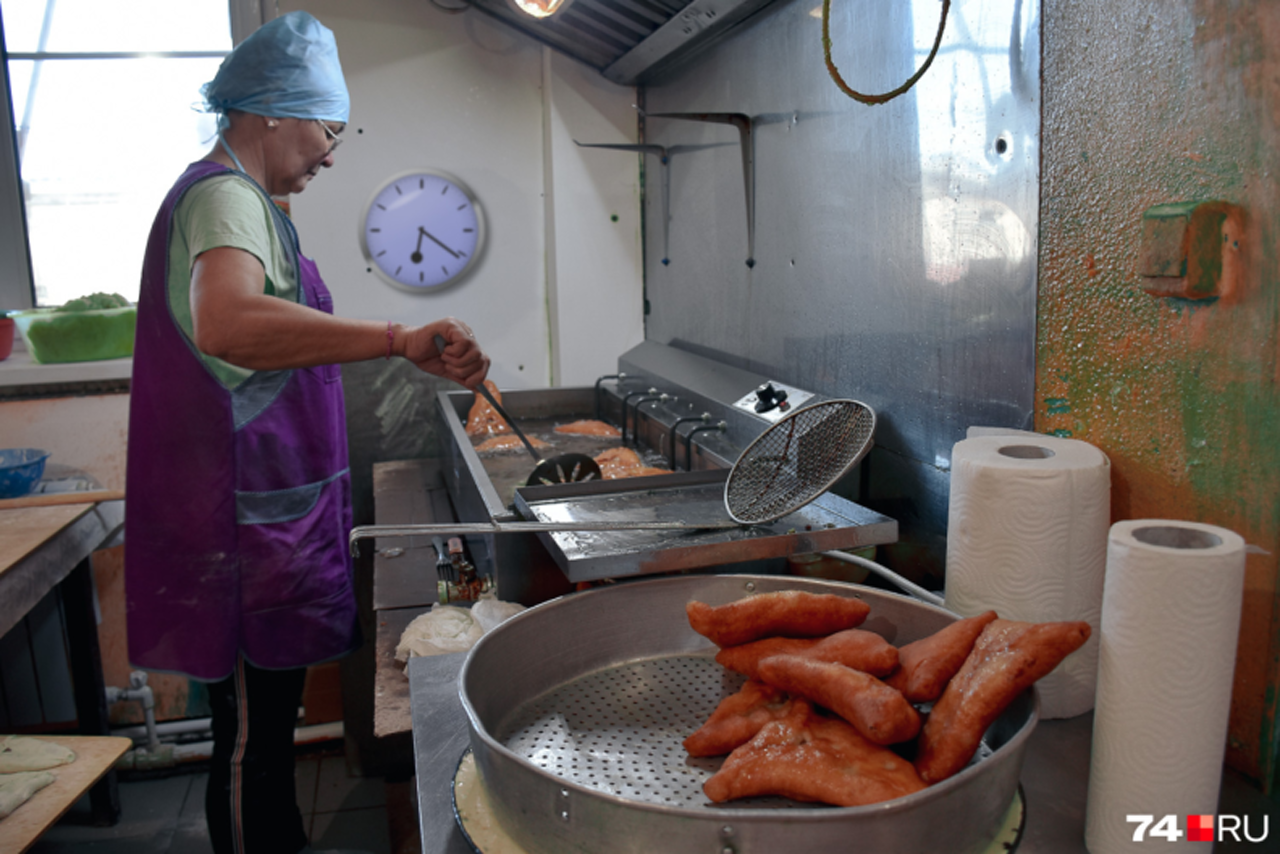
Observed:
6h21
